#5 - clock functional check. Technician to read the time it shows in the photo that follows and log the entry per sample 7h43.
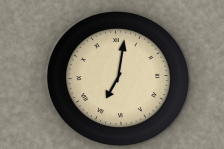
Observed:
7h02
